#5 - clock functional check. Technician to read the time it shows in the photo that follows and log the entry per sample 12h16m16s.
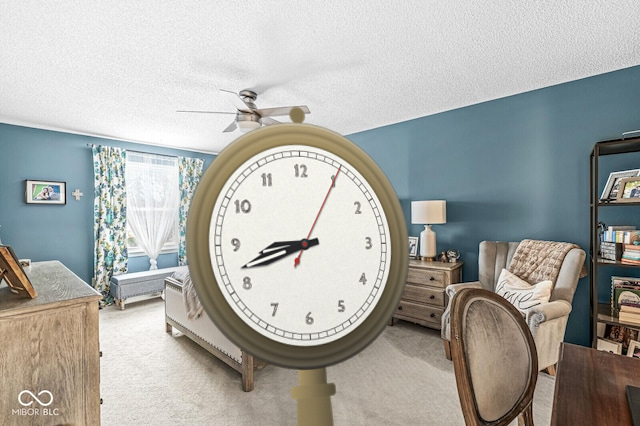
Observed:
8h42m05s
